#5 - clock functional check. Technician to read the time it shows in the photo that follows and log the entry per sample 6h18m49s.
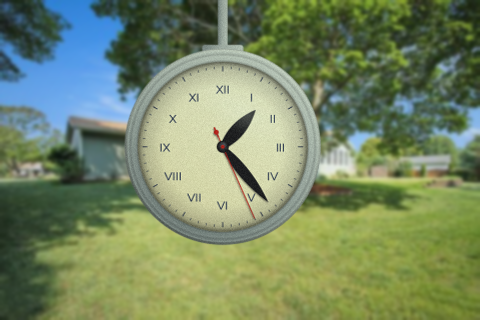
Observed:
1h23m26s
